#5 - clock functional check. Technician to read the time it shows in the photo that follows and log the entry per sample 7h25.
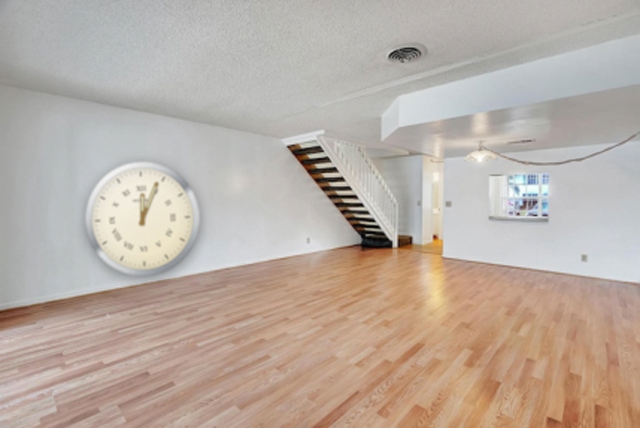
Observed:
12h04
